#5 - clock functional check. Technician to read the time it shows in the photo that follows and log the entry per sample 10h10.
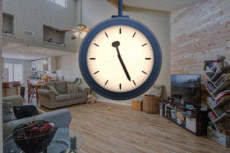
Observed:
11h26
